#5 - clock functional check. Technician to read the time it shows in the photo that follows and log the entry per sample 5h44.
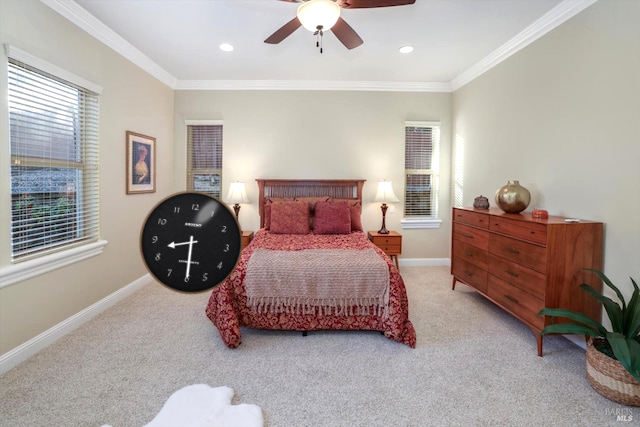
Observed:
8h30
